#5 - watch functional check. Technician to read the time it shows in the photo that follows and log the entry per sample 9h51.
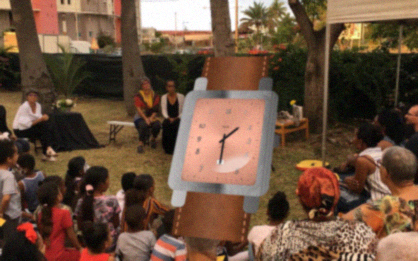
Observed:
1h30
